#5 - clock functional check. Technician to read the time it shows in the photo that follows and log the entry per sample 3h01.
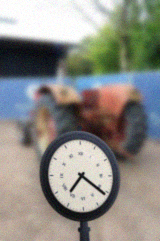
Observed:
7h21
